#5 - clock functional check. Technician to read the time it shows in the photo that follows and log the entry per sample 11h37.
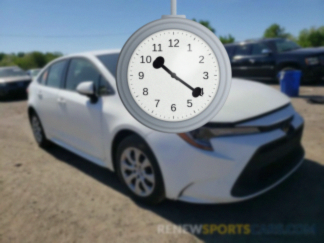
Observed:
10h21
